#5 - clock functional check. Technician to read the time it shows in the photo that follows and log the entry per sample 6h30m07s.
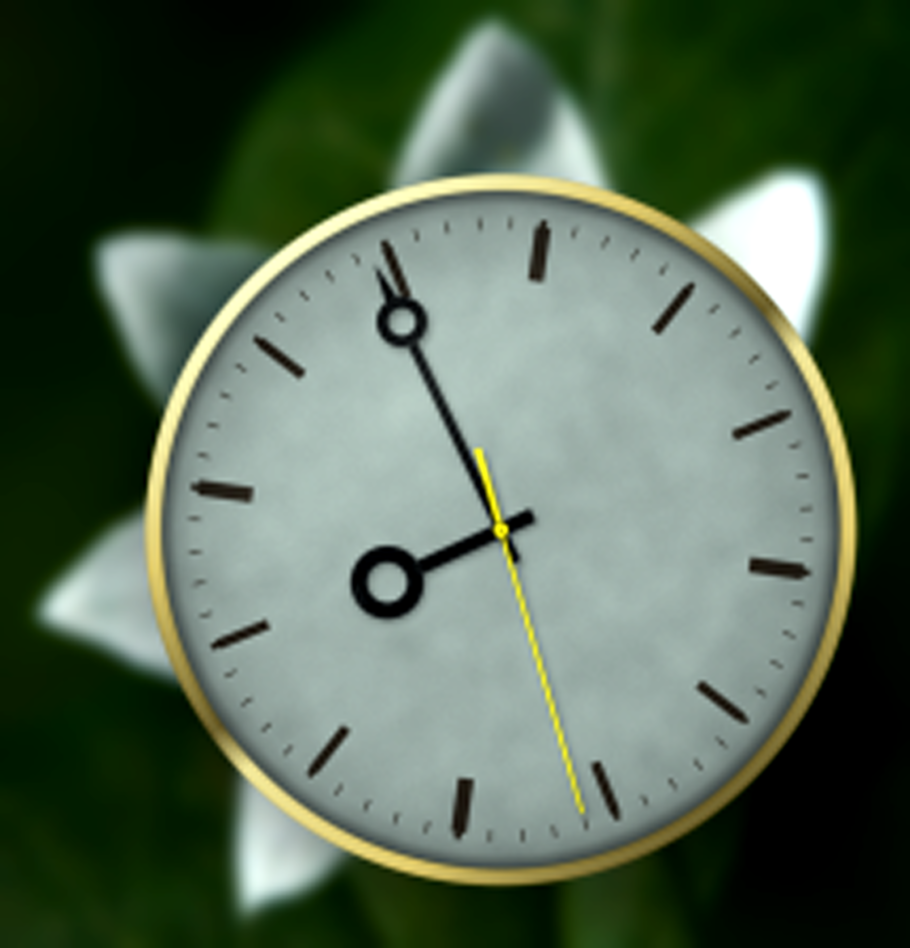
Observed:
7h54m26s
